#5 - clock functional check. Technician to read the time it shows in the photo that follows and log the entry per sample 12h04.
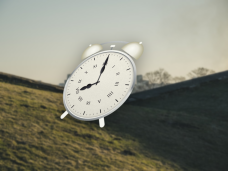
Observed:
8h00
